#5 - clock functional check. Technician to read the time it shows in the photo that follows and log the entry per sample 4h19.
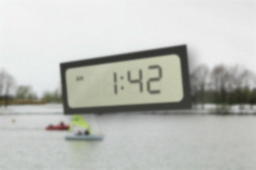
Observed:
1h42
